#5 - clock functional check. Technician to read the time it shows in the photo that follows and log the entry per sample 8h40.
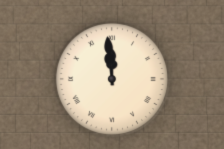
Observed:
11h59
